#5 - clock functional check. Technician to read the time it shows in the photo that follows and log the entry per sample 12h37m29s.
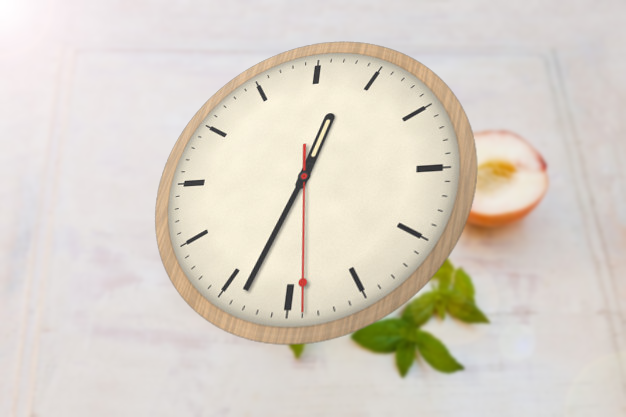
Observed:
12h33m29s
